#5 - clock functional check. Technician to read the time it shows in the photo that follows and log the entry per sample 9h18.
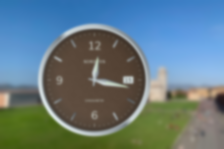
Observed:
12h17
